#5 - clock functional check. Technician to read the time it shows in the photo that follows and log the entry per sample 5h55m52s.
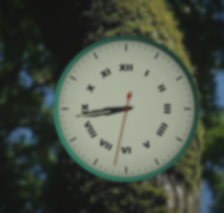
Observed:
8h43m32s
